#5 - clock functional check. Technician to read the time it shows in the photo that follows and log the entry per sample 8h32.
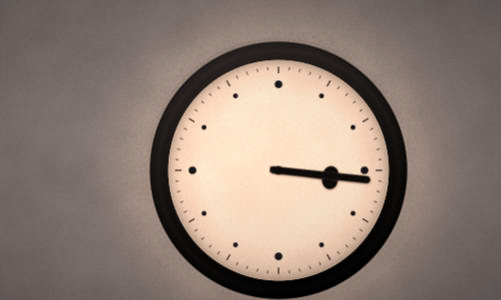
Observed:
3h16
